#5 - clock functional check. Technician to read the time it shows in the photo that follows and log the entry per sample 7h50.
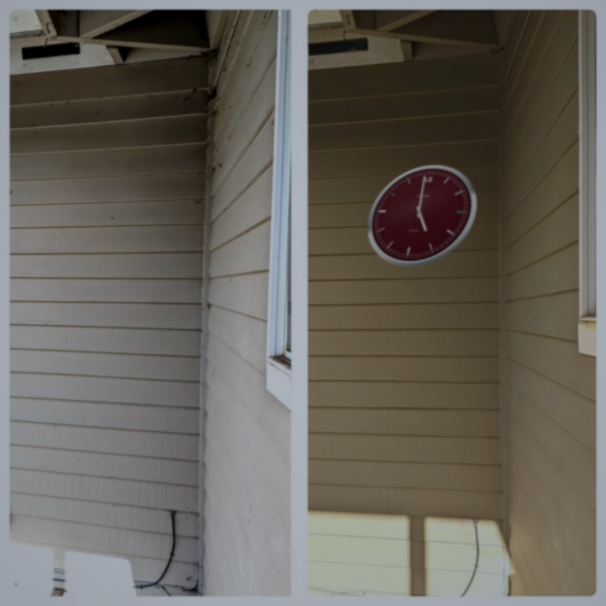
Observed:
4h59
